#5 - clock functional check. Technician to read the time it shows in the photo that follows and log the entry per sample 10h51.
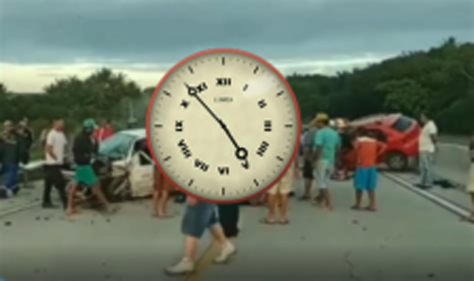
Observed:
4h53
